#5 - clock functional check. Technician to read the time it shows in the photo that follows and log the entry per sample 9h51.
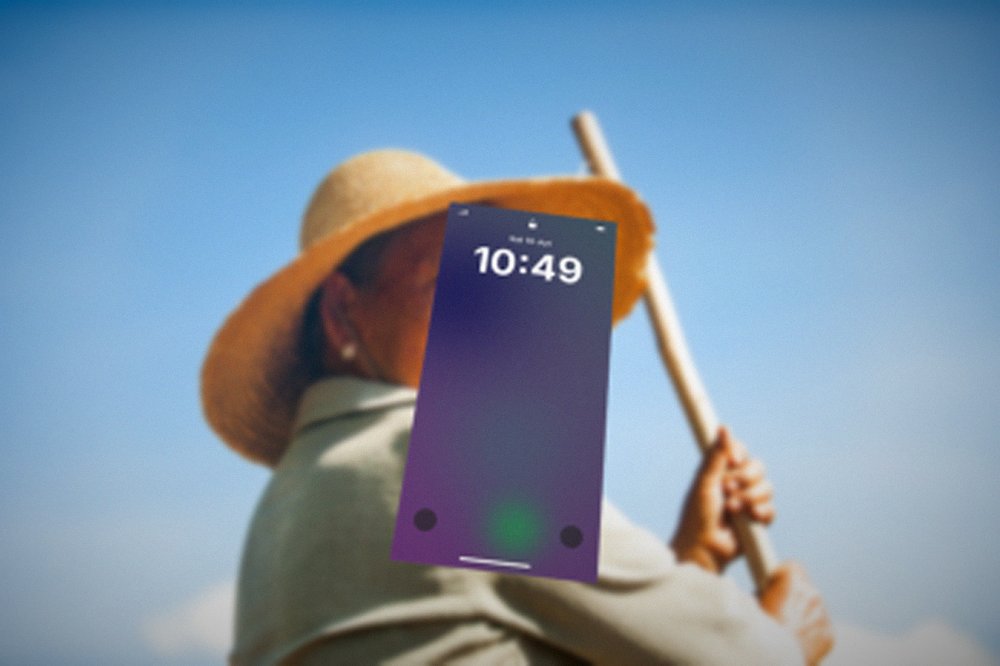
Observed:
10h49
